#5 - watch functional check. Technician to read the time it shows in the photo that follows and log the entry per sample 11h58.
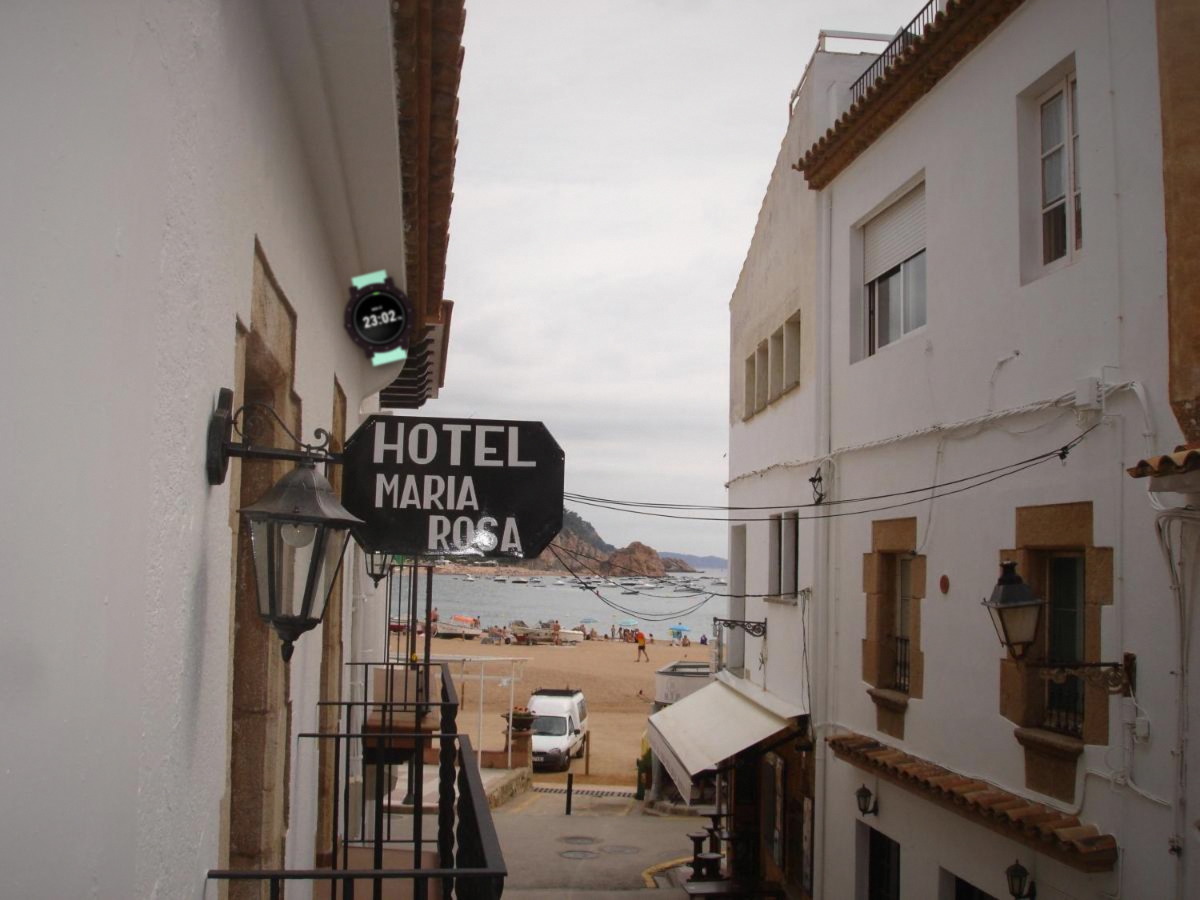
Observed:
23h02
